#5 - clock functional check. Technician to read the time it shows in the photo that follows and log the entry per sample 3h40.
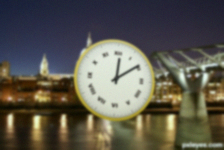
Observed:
12h09
